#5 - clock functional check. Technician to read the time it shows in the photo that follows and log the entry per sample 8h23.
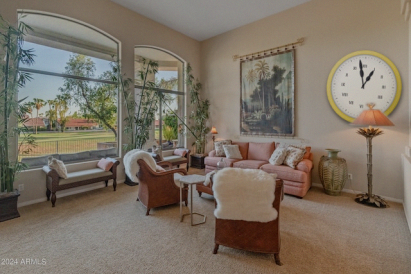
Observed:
12h58
